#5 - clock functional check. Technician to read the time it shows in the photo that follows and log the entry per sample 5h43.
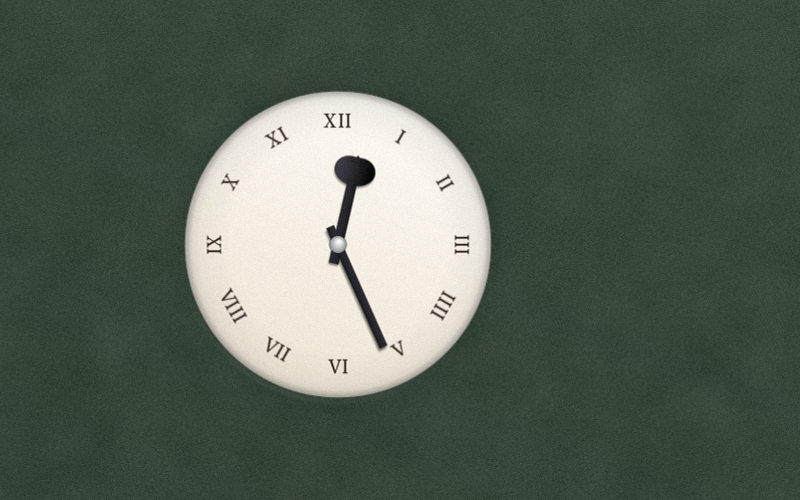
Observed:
12h26
